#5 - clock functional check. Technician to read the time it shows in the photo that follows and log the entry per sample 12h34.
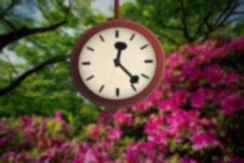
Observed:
12h23
